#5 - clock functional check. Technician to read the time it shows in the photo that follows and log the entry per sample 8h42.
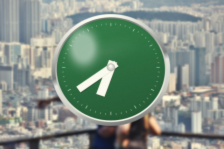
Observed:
6h39
